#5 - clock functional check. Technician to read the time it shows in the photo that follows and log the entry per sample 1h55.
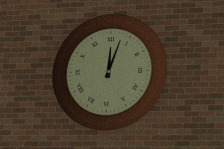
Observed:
12h03
